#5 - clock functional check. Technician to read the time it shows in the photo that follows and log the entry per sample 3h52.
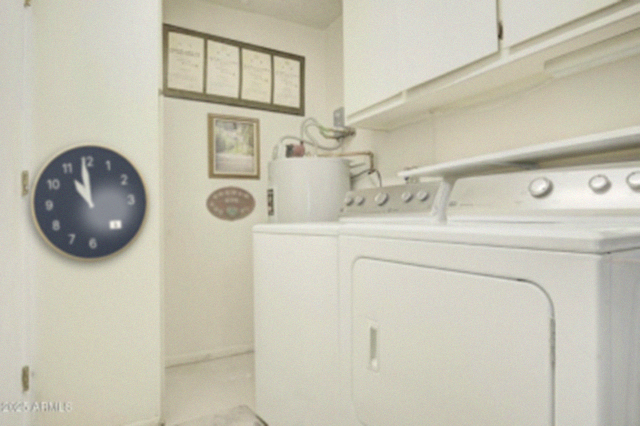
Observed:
10h59
